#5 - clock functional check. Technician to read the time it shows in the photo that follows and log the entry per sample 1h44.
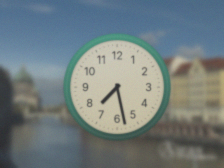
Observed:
7h28
